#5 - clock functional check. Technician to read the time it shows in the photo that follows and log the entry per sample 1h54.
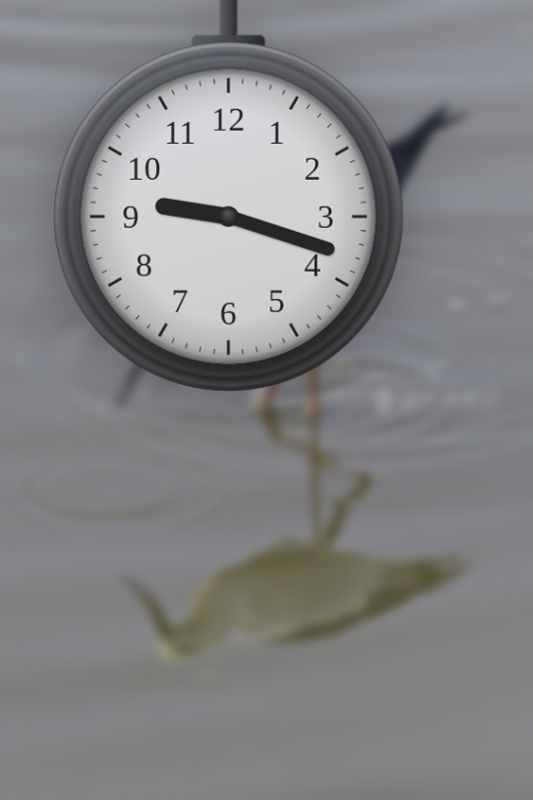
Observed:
9h18
